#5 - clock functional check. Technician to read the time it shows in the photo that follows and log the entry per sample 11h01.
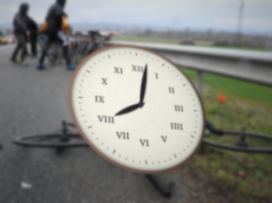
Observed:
8h02
